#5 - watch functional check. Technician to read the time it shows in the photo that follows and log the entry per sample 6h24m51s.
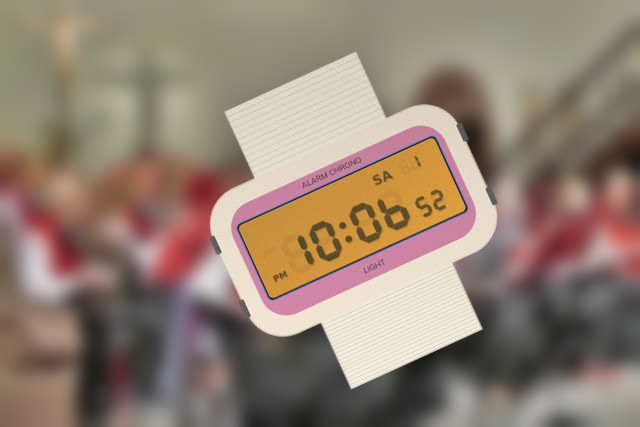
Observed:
10h06m52s
